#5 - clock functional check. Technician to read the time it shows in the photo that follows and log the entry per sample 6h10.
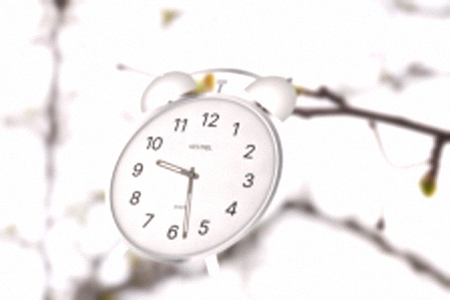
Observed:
9h28
